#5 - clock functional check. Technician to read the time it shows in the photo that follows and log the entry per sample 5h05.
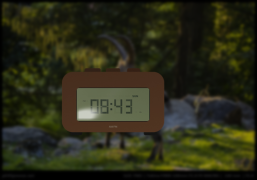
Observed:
8h43
